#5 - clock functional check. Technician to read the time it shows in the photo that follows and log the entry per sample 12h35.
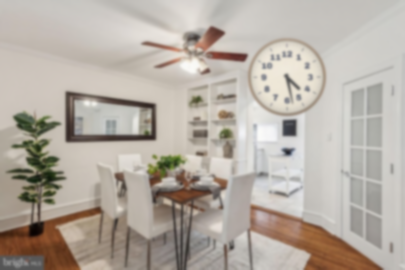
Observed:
4h28
